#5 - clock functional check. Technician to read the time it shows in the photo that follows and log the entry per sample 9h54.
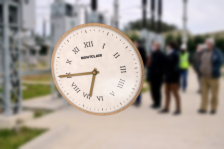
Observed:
6h45
